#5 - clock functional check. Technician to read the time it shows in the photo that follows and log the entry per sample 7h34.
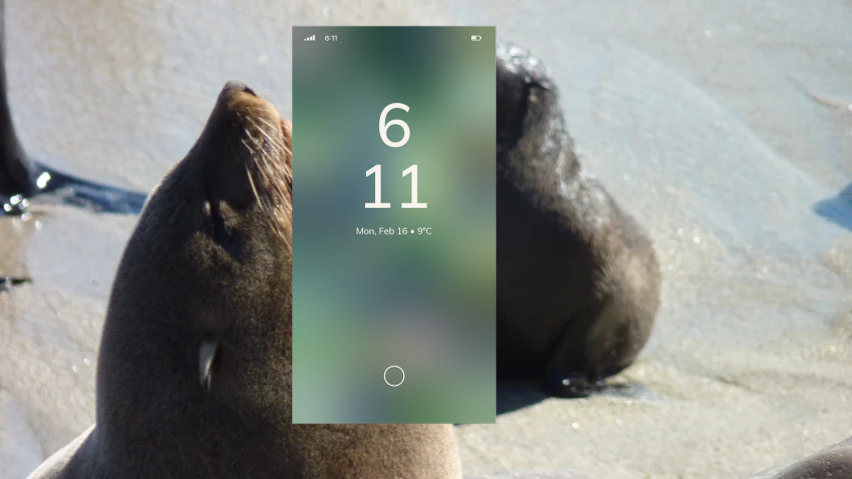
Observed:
6h11
